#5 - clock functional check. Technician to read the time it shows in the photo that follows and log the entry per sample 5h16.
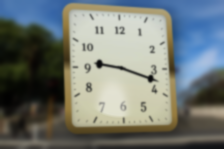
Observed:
9h18
